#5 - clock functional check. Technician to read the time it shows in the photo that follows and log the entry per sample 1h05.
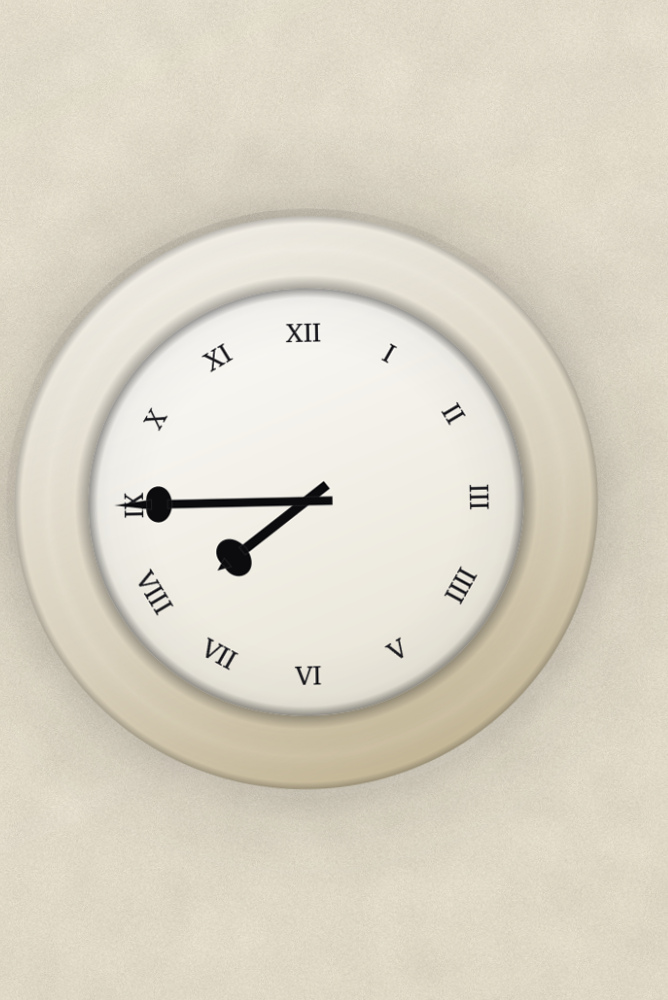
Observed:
7h45
